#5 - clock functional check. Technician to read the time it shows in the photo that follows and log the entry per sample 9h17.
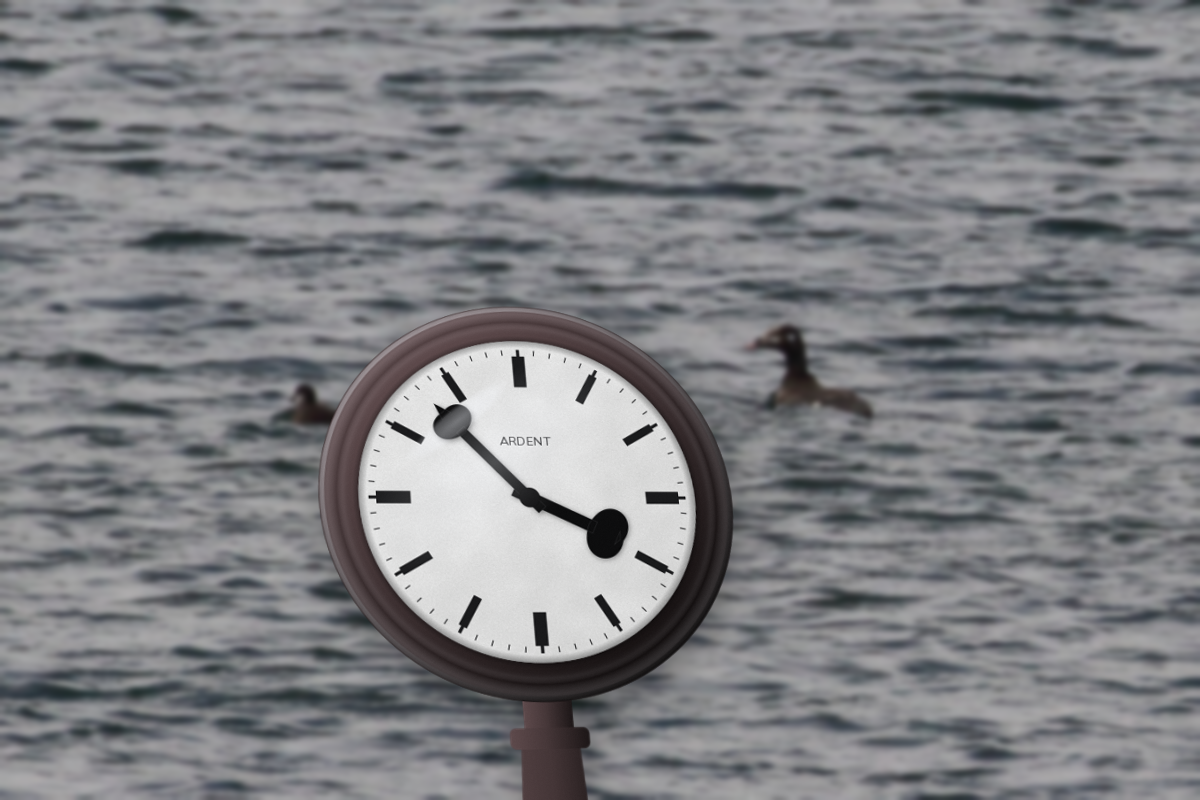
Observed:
3h53
